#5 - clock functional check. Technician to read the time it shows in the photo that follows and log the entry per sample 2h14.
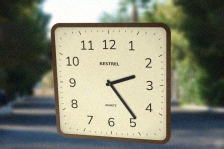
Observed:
2h24
